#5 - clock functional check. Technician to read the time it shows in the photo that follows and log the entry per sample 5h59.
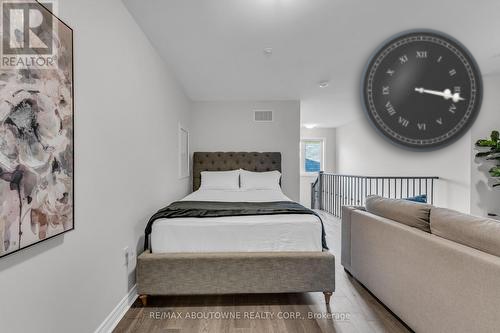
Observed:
3h17
